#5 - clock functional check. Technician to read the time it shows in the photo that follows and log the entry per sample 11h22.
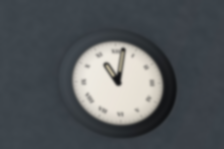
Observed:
11h02
